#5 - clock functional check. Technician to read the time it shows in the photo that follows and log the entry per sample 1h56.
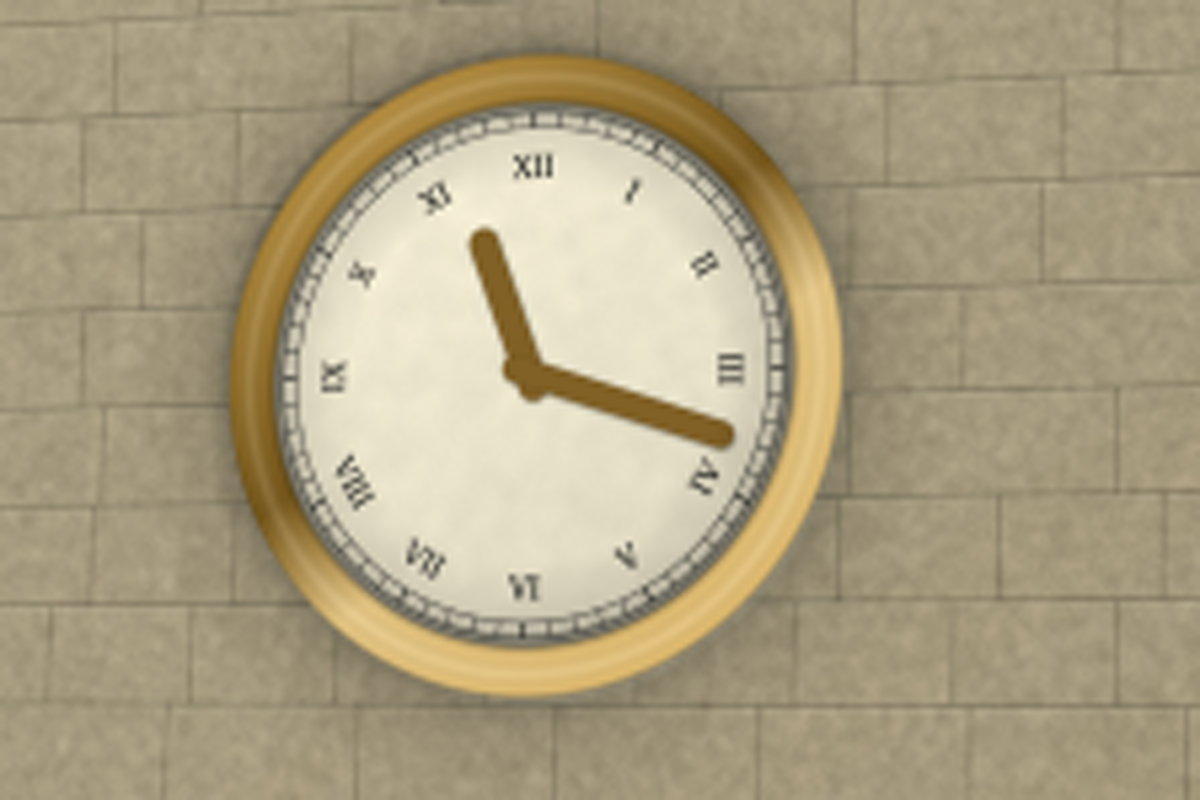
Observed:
11h18
